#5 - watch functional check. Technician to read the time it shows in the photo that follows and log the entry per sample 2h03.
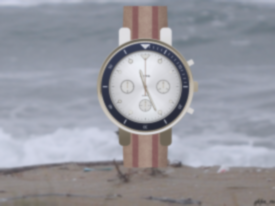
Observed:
11h26
